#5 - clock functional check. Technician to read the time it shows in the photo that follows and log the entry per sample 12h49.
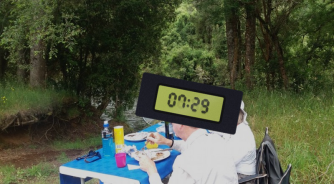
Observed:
7h29
